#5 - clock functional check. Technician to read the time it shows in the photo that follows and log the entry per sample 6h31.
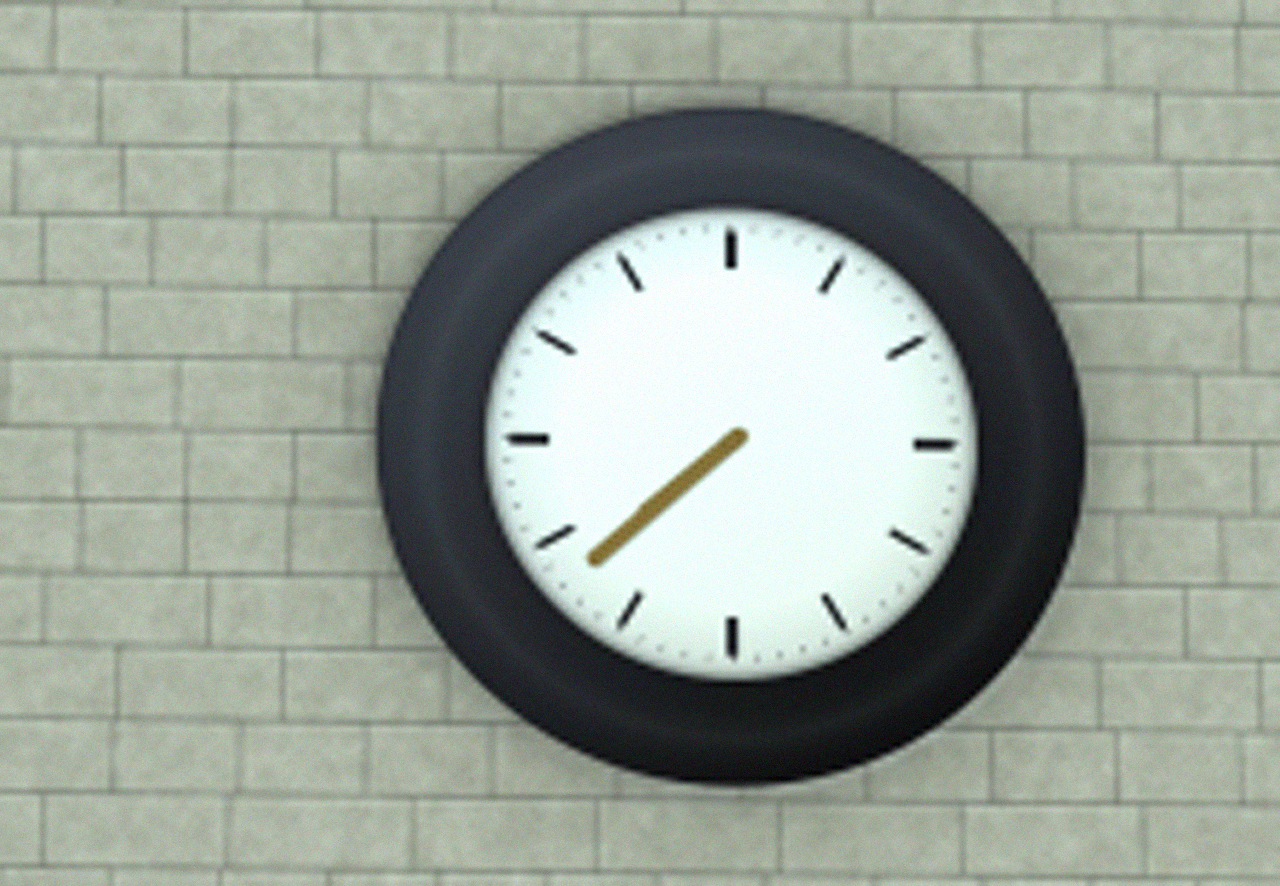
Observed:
7h38
